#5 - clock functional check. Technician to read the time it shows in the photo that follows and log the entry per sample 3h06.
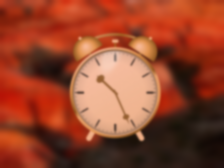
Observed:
10h26
